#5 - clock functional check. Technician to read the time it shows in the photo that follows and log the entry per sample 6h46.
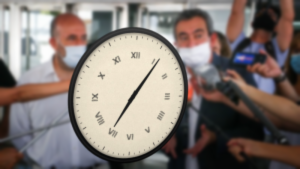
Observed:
7h06
